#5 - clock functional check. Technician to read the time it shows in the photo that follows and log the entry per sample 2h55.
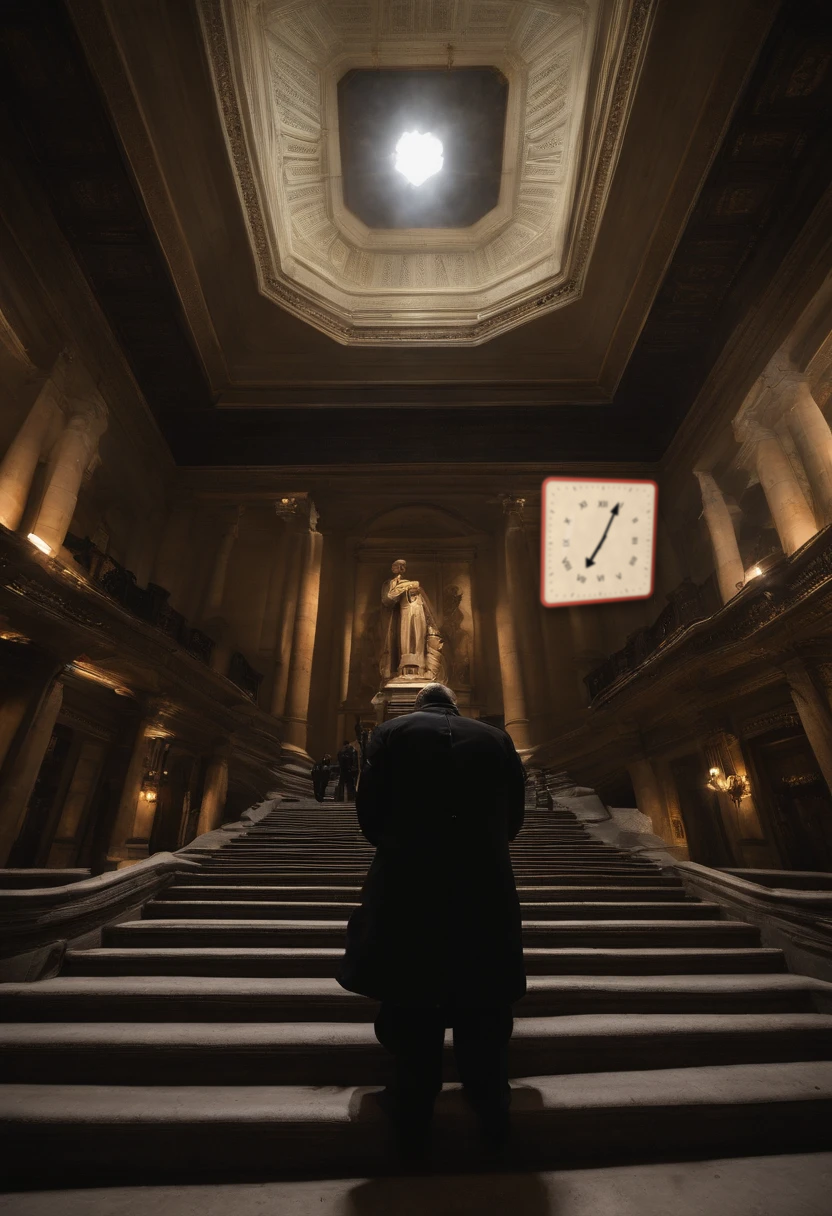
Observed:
7h04
